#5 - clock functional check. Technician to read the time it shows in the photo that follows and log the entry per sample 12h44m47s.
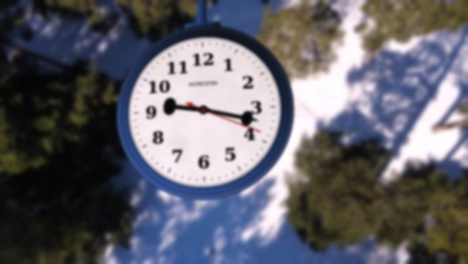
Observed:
9h17m19s
